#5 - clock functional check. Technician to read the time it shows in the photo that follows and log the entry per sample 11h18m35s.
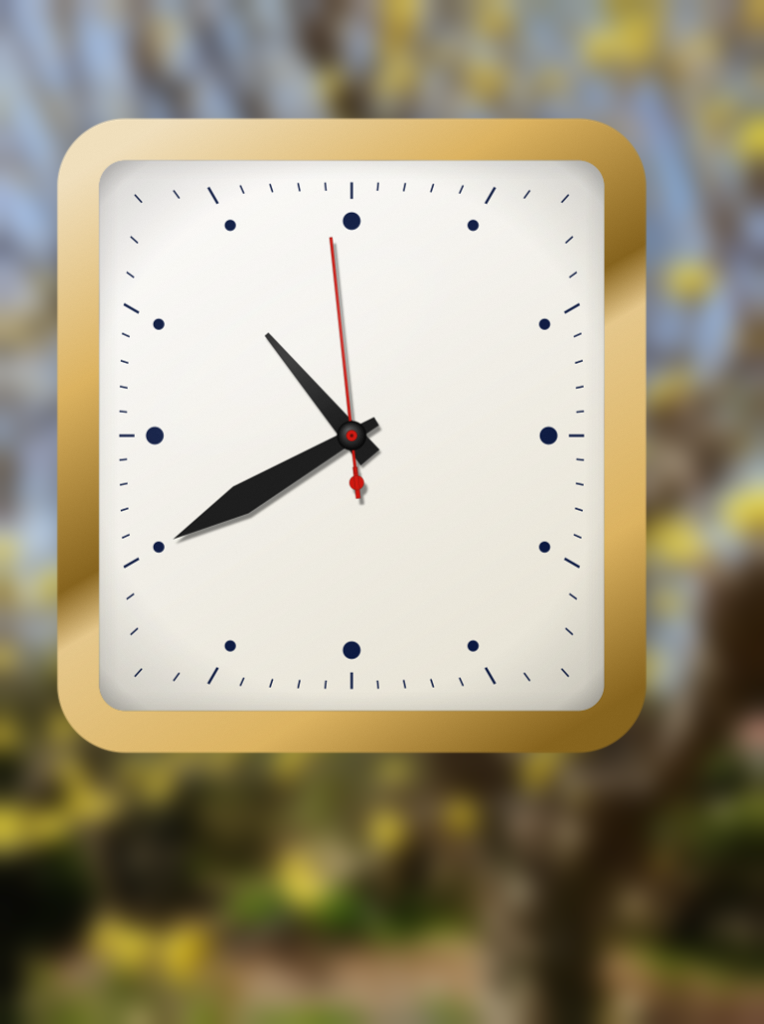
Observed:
10h39m59s
